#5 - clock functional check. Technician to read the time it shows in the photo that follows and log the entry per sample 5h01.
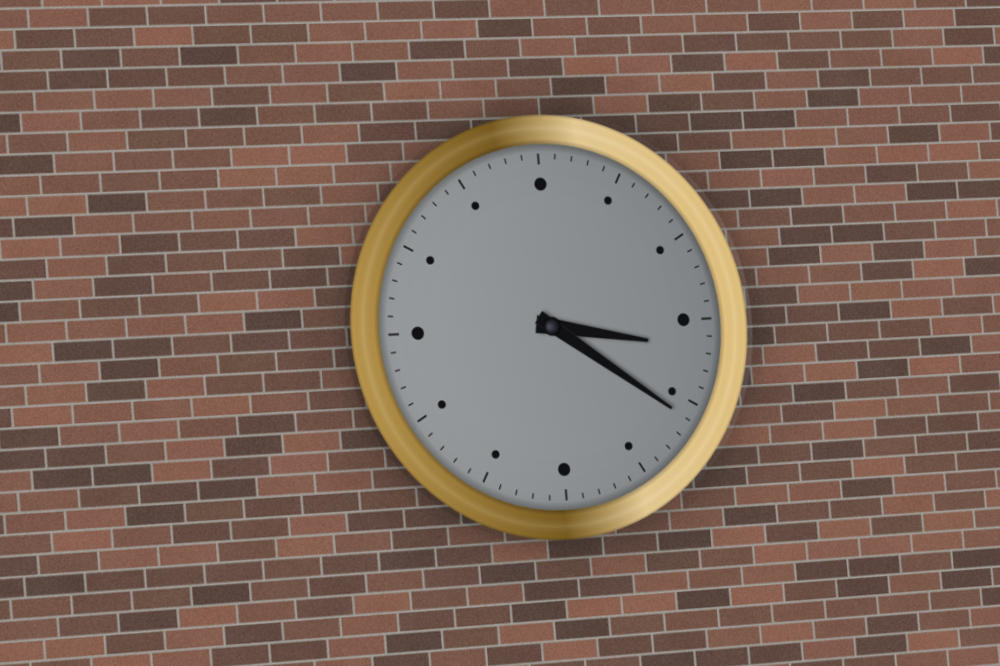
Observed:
3h21
